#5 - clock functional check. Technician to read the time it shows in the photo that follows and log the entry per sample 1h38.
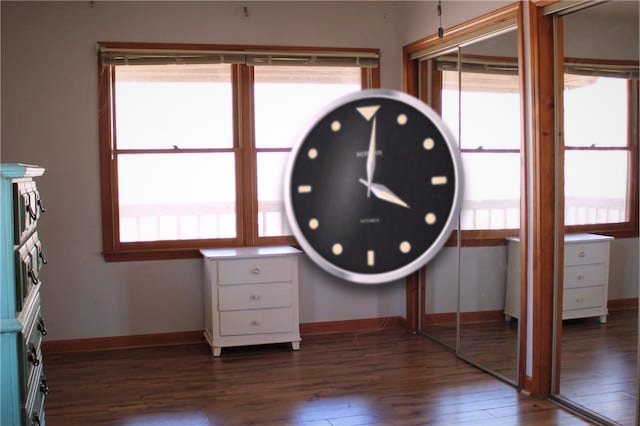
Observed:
4h01
